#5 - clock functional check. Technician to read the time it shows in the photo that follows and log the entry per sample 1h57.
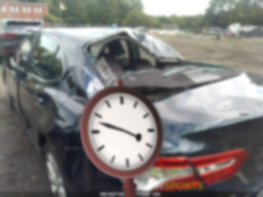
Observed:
3h48
